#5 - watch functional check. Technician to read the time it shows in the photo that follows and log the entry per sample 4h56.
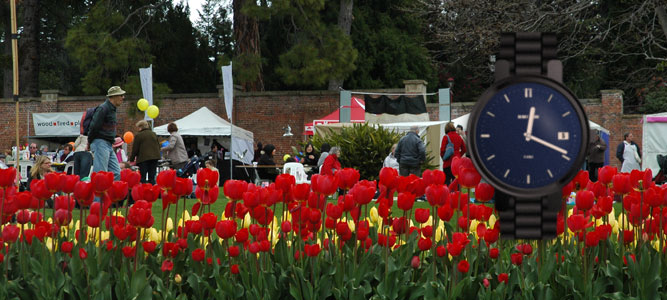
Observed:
12h19
